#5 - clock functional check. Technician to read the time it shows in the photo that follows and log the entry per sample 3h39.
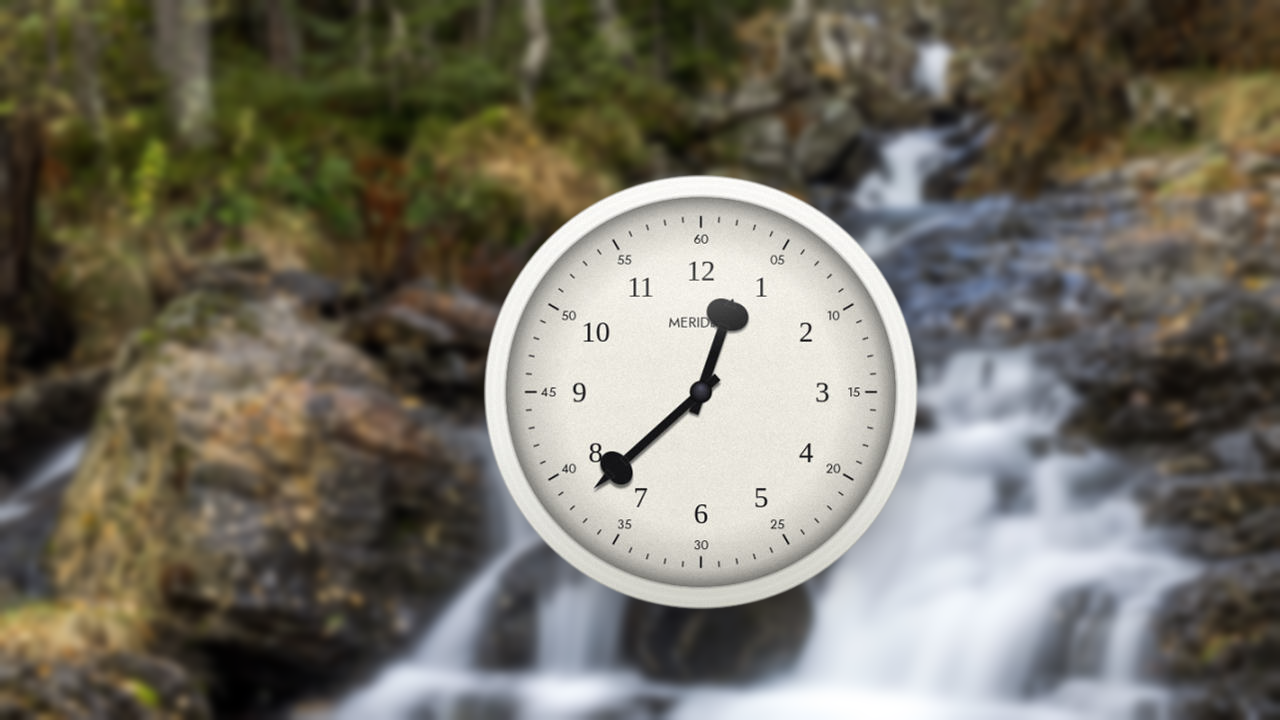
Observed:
12h38
